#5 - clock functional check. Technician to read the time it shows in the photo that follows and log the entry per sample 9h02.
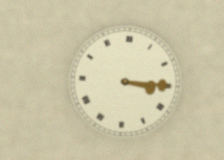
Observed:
3h15
